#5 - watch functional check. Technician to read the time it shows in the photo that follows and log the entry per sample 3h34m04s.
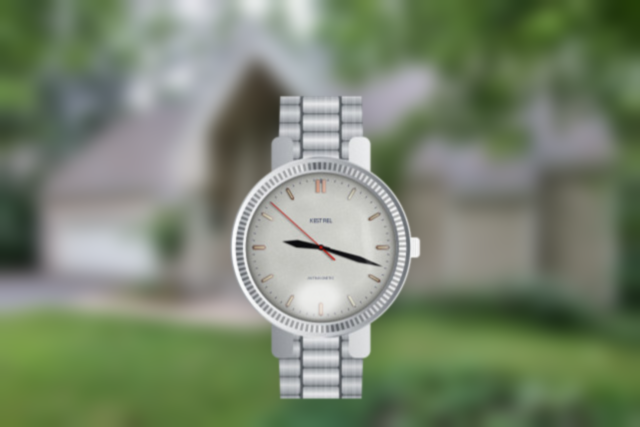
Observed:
9h17m52s
